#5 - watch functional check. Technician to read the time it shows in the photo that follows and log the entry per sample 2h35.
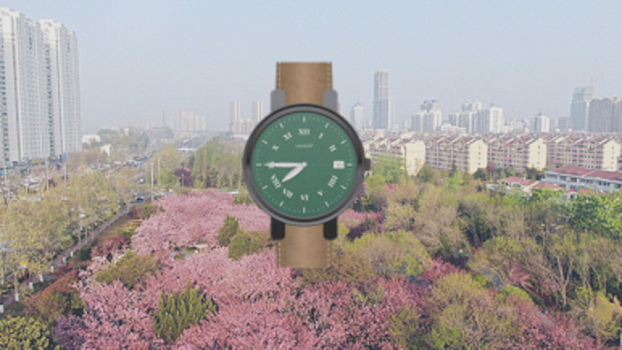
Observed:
7h45
